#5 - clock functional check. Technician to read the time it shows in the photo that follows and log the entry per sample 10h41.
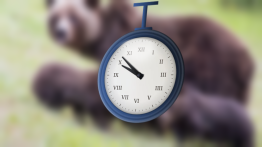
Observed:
9h52
